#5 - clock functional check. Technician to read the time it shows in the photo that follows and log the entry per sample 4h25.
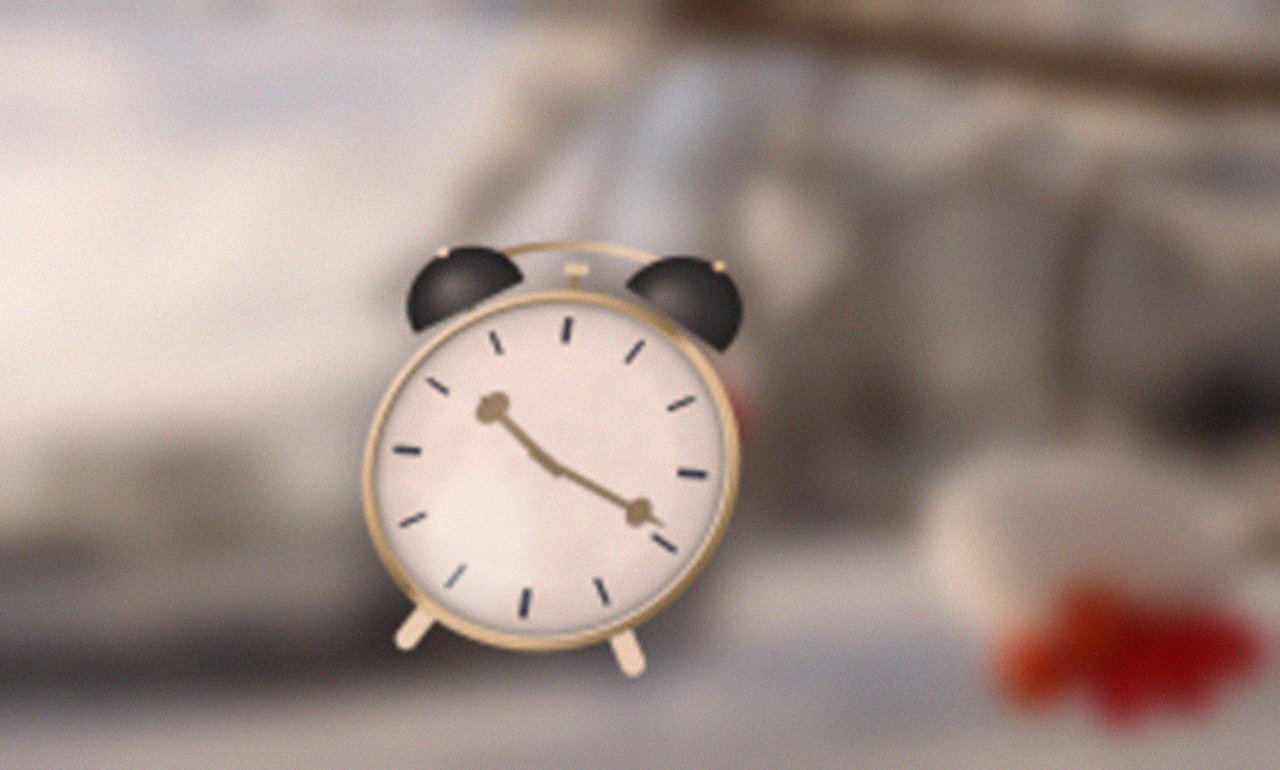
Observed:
10h19
